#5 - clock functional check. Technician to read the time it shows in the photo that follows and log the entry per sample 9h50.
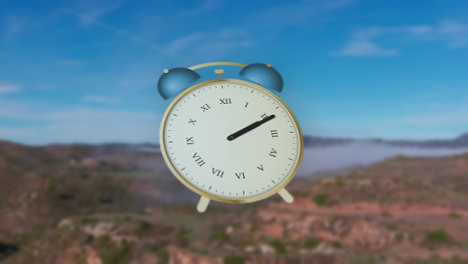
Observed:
2h11
